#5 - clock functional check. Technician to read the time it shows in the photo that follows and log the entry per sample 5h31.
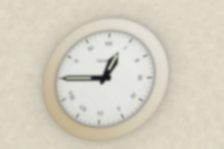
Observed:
12h45
